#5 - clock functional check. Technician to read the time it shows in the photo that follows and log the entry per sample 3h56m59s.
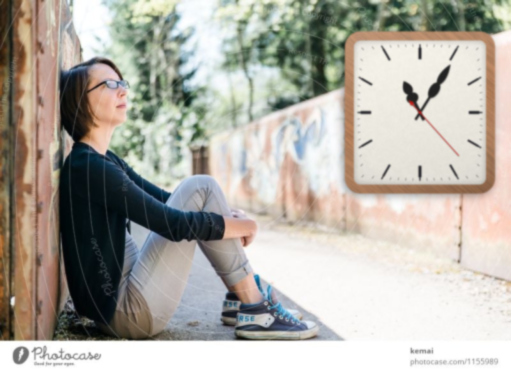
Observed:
11h05m23s
